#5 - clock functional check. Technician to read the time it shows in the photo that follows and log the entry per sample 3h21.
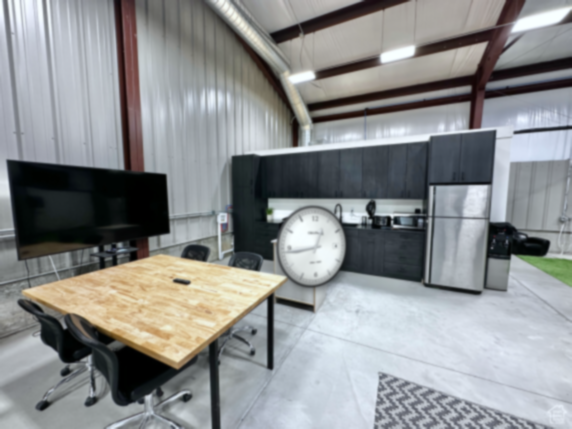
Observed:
12h44
